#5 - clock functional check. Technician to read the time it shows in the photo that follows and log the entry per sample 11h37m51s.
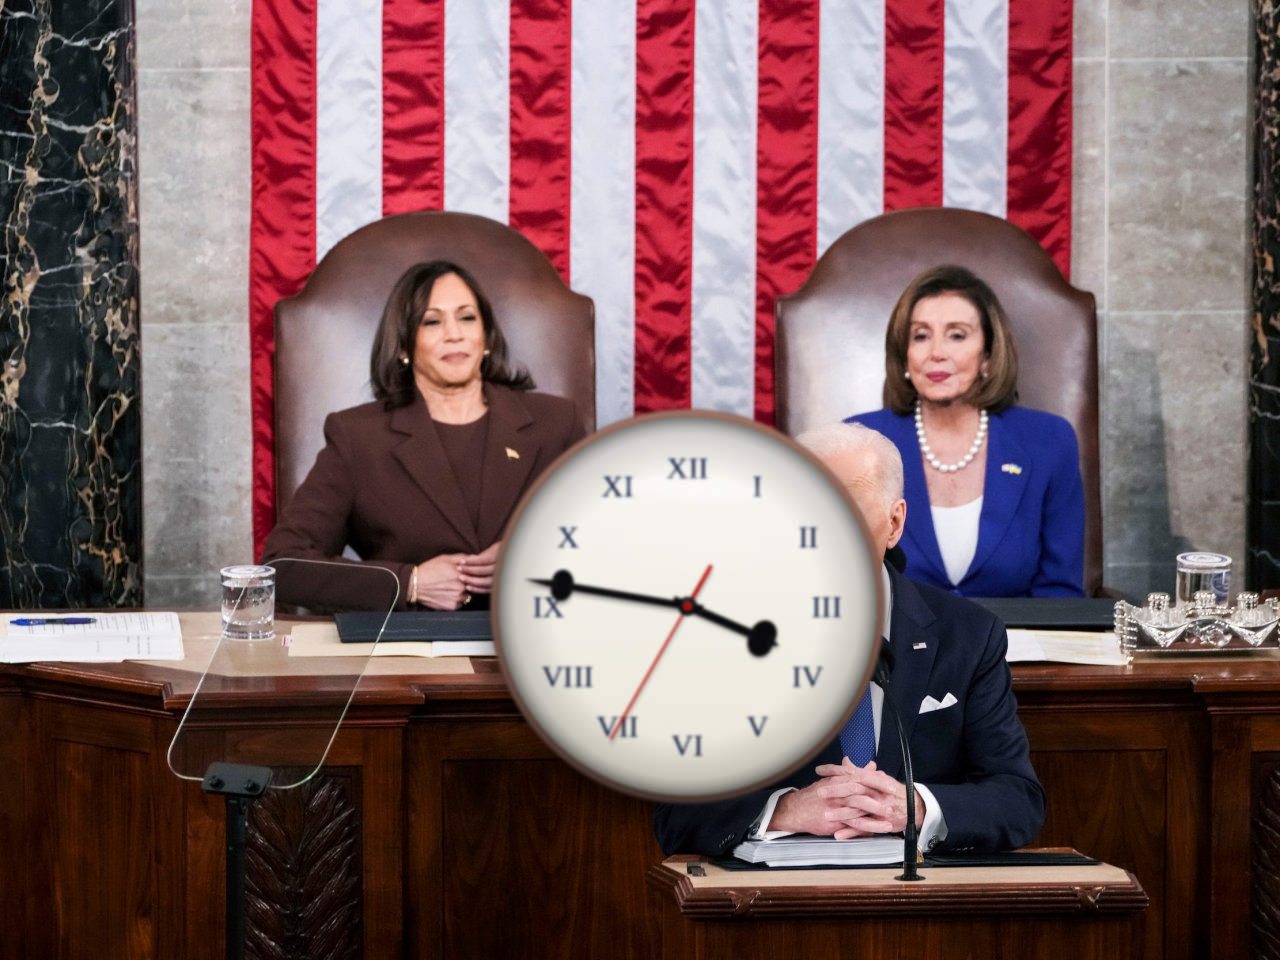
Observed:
3h46m35s
